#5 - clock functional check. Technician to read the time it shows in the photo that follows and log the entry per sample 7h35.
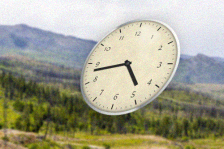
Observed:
4h43
